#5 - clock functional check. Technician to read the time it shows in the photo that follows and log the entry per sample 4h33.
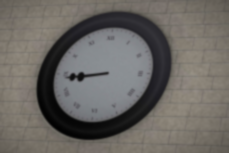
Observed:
8h44
